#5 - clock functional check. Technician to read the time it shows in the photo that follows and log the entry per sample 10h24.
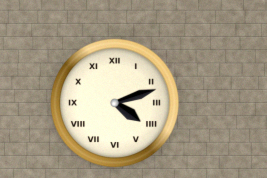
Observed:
4h12
